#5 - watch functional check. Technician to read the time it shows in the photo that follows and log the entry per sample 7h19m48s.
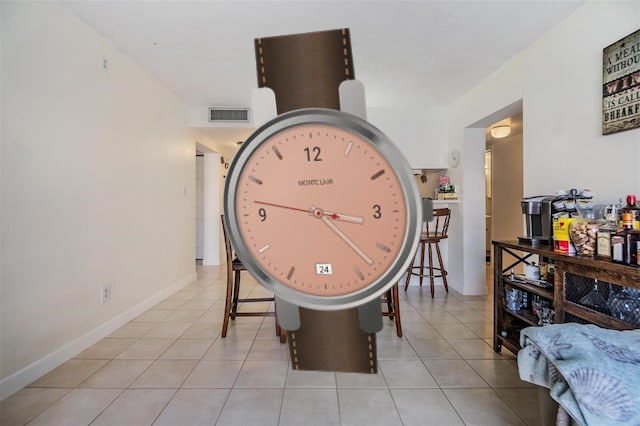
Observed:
3h22m47s
